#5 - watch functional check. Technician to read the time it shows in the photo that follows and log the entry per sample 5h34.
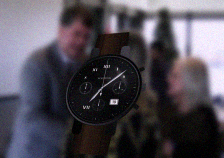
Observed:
7h08
